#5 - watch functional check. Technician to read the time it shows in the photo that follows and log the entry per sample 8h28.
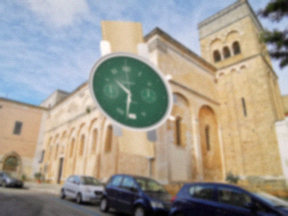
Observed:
10h32
